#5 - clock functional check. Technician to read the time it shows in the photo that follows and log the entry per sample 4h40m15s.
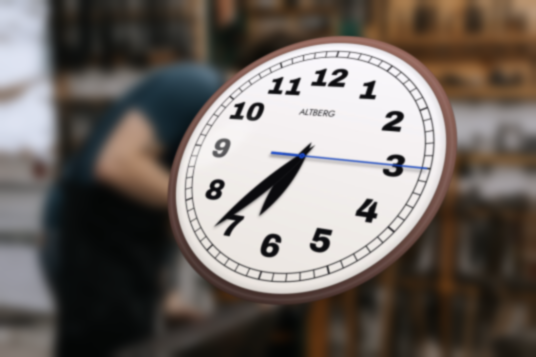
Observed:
6h36m15s
